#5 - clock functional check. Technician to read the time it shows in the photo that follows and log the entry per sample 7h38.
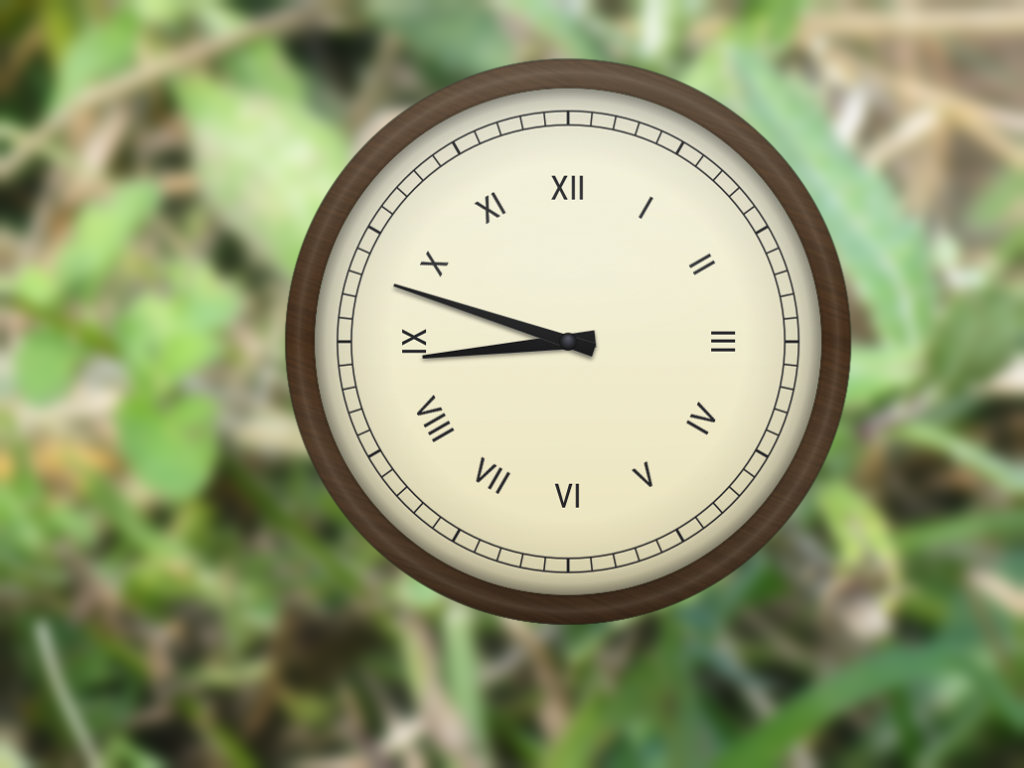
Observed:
8h48
